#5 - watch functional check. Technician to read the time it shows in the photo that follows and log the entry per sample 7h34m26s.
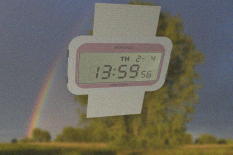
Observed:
13h59m56s
